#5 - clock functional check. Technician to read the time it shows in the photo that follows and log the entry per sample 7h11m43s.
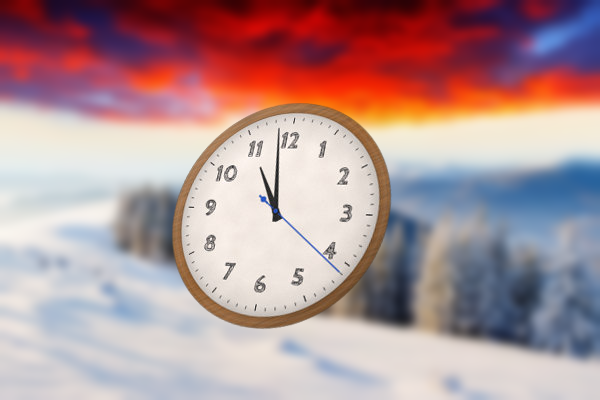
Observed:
10h58m21s
